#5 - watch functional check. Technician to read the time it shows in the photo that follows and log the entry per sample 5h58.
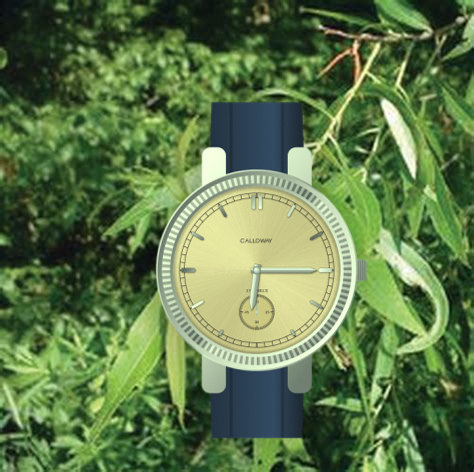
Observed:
6h15
